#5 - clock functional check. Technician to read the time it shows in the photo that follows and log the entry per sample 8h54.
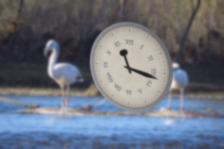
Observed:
11h17
